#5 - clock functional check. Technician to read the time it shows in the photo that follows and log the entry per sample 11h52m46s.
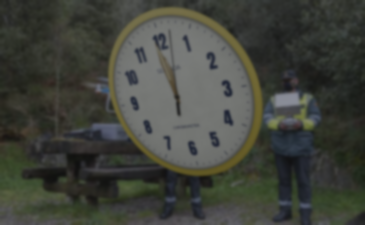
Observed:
11h59m02s
